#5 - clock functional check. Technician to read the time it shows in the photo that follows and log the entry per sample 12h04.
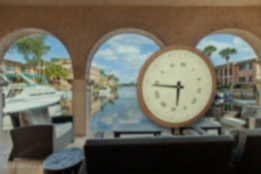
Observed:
5h44
